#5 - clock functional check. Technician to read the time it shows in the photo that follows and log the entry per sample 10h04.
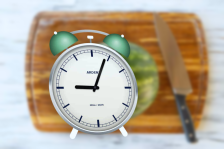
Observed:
9h04
